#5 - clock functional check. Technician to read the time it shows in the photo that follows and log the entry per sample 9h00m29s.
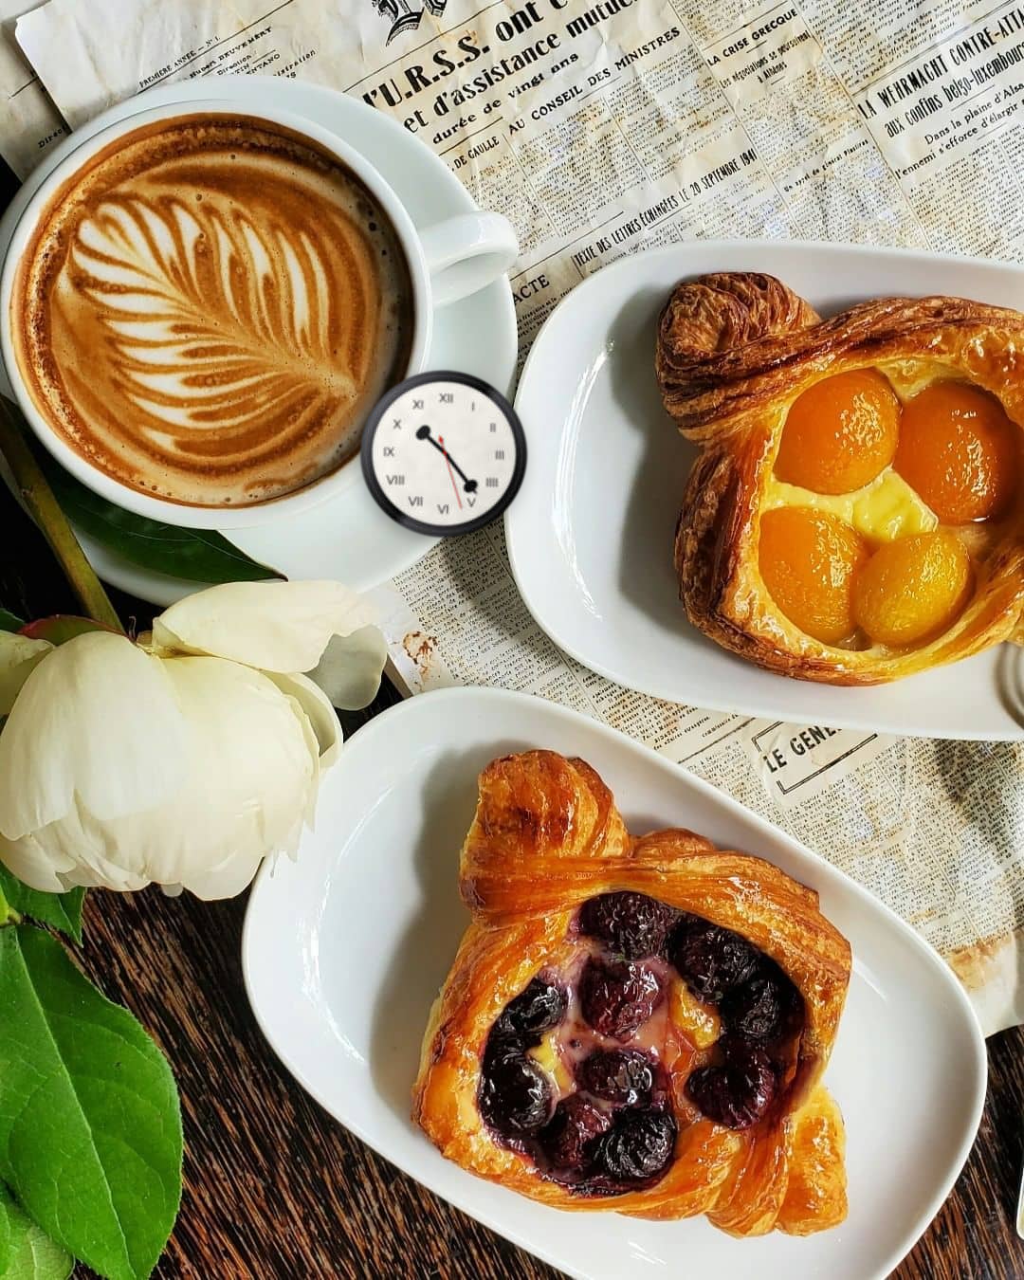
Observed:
10h23m27s
